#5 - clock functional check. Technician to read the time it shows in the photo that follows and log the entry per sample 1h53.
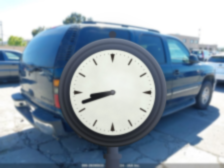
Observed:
8h42
